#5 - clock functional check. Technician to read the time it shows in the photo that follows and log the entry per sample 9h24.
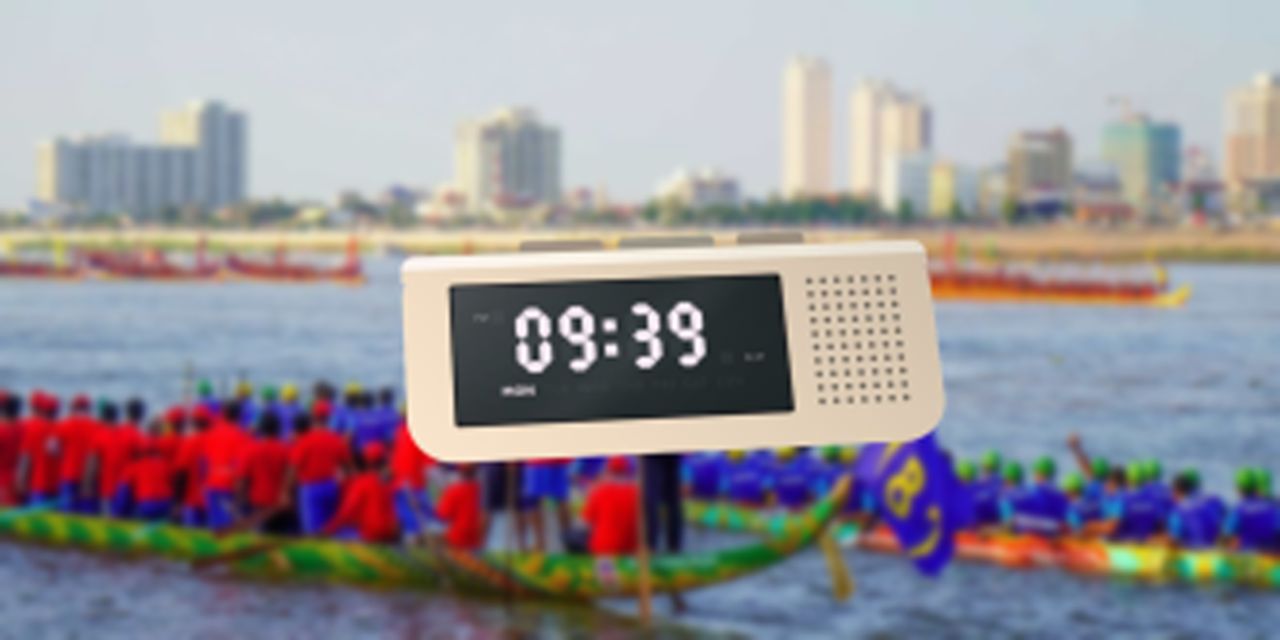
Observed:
9h39
